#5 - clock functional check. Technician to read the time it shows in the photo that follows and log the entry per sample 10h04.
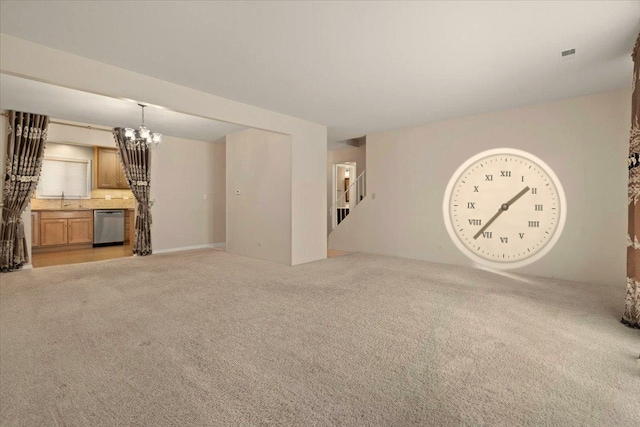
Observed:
1h37
